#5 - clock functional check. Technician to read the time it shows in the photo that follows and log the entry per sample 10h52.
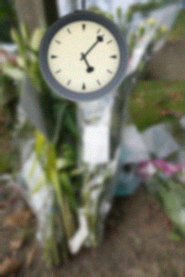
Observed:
5h07
